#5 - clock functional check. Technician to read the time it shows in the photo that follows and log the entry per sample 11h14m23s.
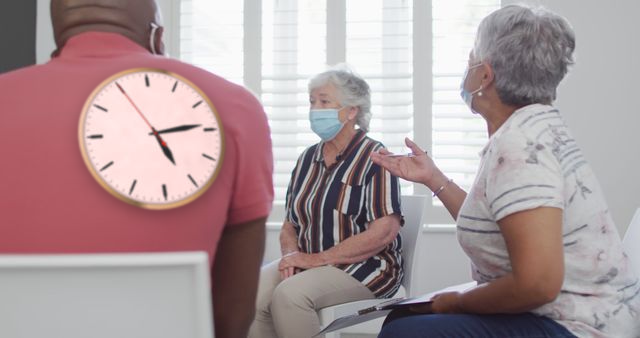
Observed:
5h13m55s
